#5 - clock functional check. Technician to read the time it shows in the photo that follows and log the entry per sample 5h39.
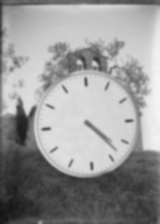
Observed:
4h23
